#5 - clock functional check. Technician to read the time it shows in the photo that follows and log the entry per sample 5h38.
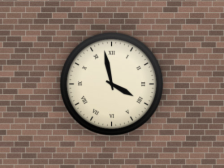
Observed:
3h58
